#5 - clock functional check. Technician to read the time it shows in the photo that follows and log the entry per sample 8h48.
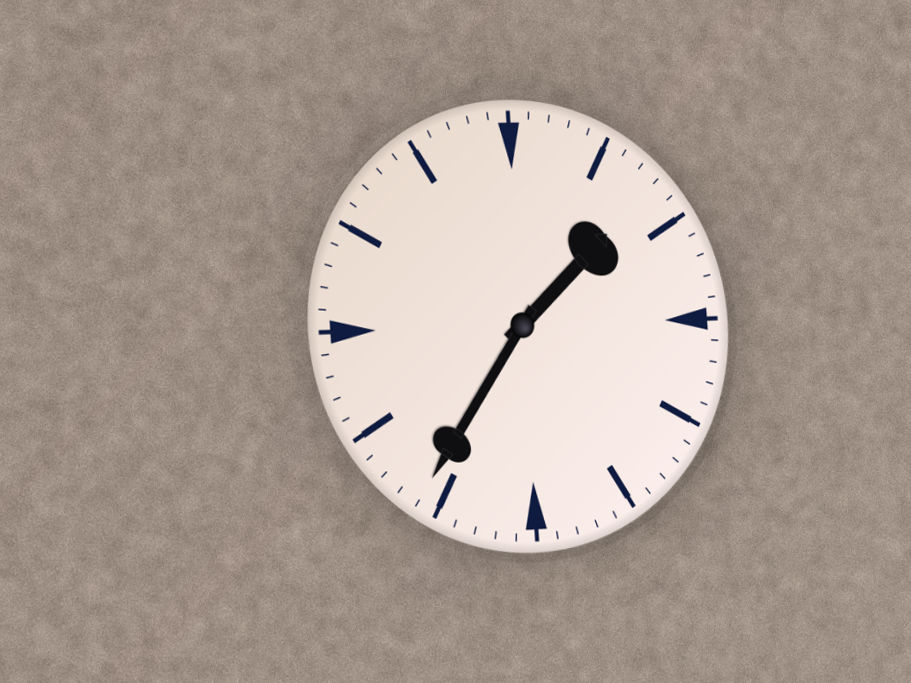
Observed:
1h36
